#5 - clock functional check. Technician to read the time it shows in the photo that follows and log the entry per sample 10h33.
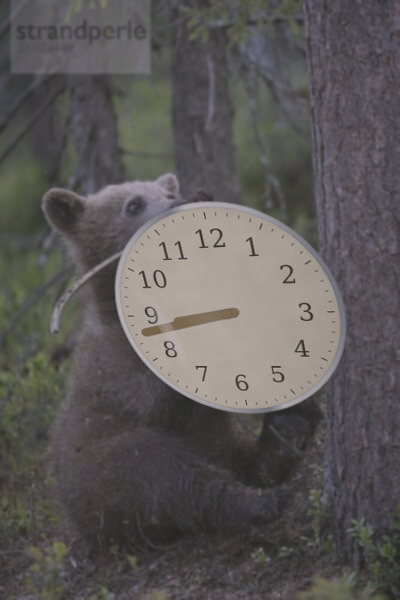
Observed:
8h43
